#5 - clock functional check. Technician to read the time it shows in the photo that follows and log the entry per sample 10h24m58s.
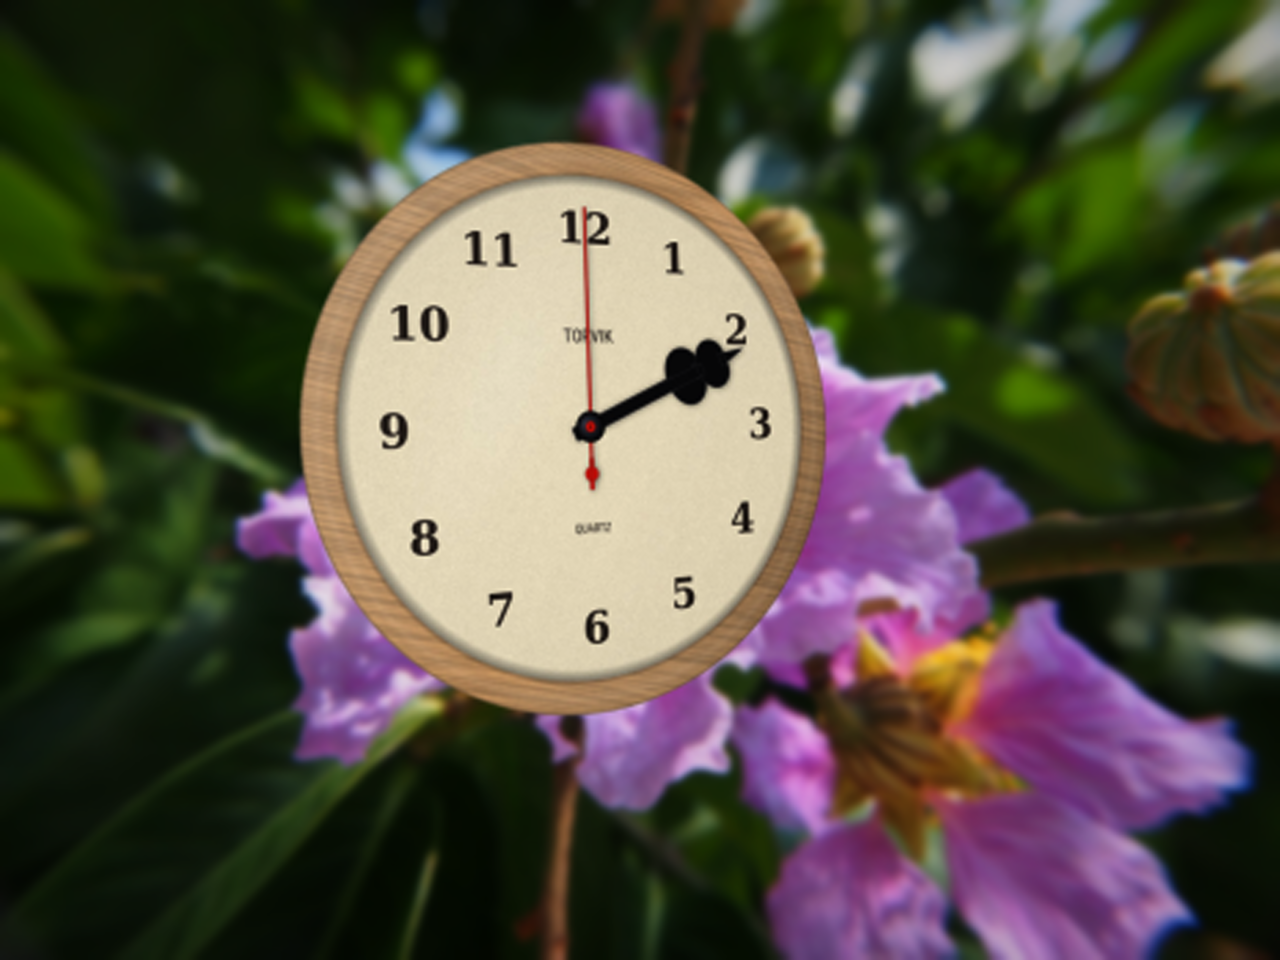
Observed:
2h11m00s
